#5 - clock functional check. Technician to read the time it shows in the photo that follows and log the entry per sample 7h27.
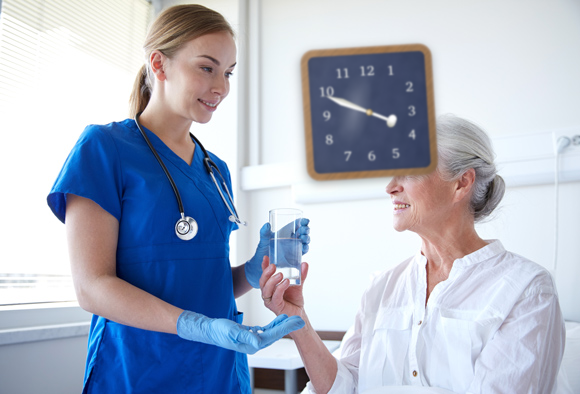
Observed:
3h49
